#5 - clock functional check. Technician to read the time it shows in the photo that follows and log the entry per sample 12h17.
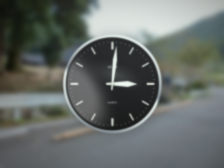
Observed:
3h01
